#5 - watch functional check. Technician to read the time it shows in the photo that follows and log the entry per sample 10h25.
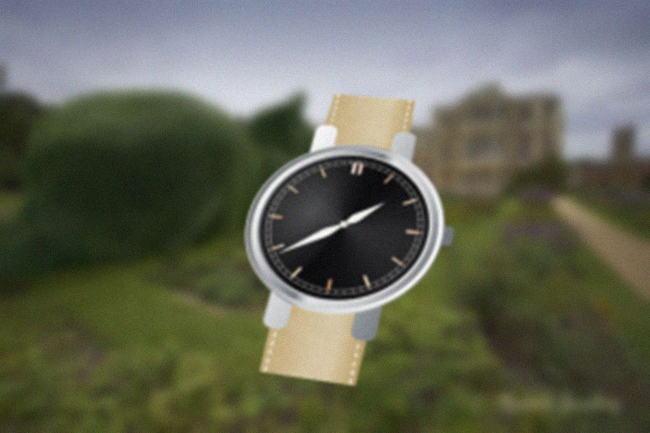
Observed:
1h39
